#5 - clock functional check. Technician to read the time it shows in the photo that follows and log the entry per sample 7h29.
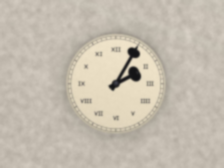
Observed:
2h05
